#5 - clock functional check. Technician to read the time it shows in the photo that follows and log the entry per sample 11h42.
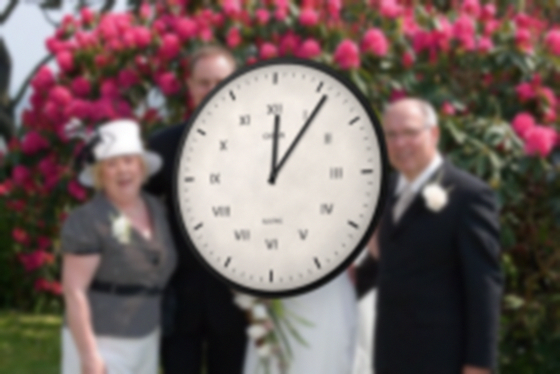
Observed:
12h06
